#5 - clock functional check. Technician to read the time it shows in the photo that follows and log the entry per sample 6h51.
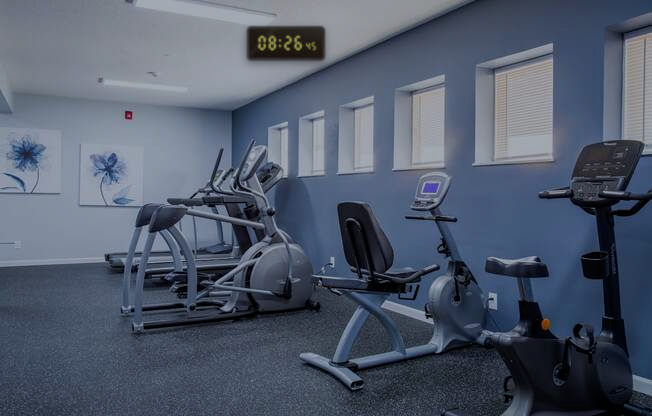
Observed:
8h26
